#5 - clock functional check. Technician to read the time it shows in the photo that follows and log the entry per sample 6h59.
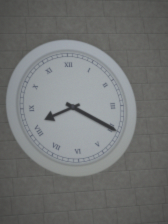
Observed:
8h20
